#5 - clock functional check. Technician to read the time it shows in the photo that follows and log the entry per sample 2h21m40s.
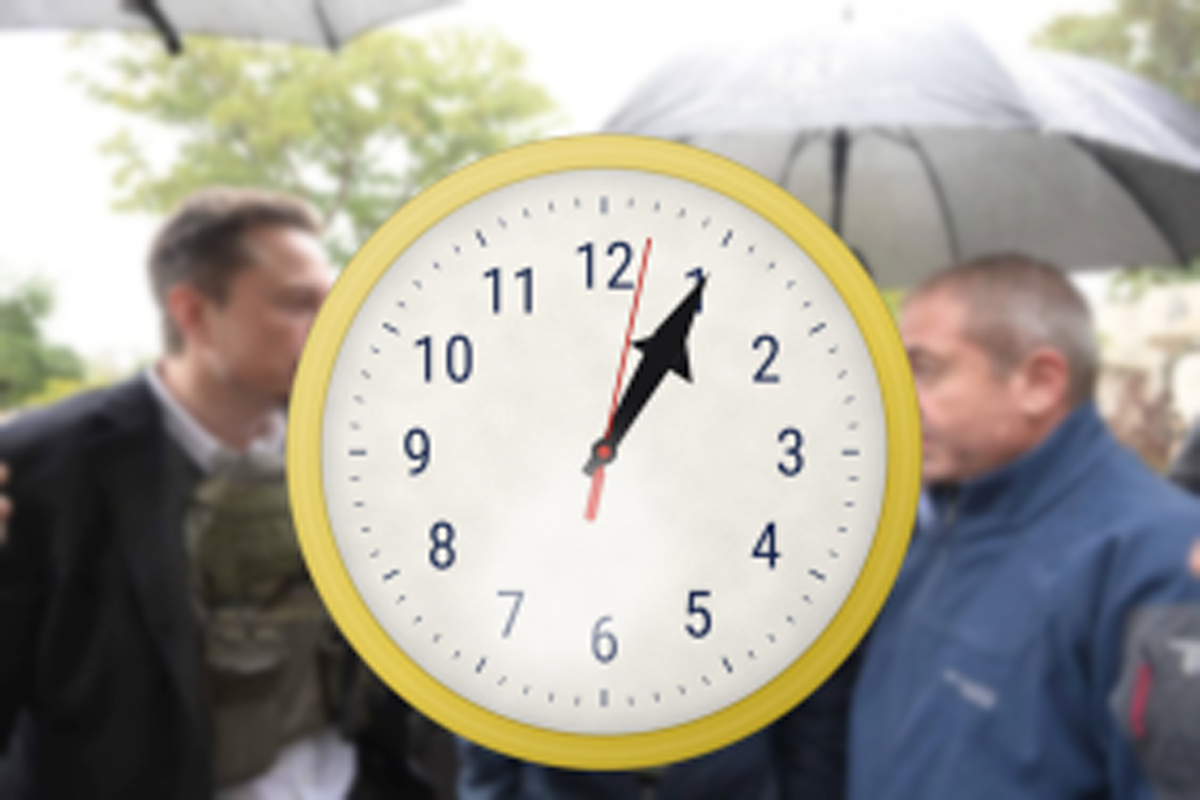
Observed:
1h05m02s
